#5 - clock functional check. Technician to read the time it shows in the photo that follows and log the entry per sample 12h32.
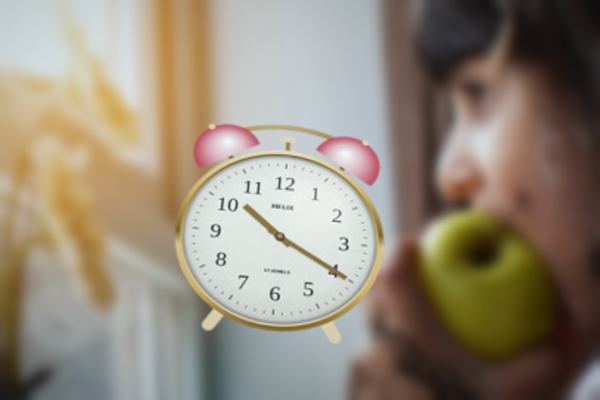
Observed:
10h20
